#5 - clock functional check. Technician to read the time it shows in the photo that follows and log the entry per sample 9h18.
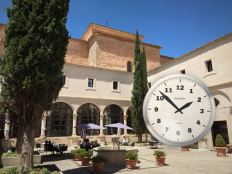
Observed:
1h52
